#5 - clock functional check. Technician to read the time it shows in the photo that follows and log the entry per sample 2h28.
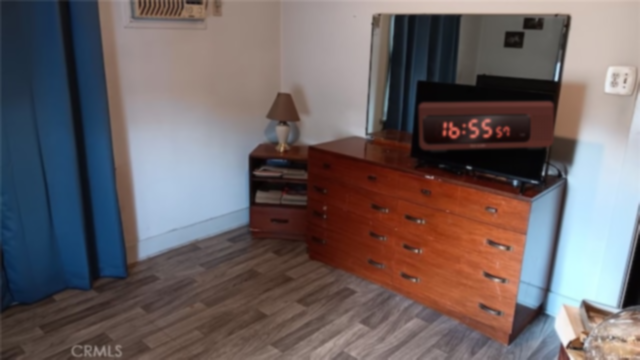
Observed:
16h55
